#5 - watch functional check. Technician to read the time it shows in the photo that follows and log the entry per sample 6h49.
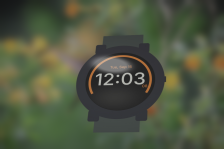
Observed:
12h03
